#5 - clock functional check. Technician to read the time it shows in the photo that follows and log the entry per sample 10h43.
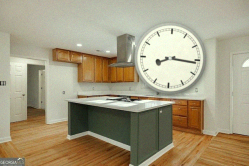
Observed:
8h16
